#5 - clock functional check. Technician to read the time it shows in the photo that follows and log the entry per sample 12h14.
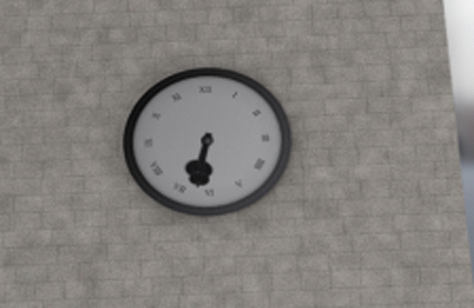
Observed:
6h32
